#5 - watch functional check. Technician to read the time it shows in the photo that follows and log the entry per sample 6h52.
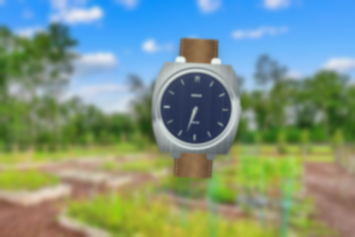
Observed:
6h33
